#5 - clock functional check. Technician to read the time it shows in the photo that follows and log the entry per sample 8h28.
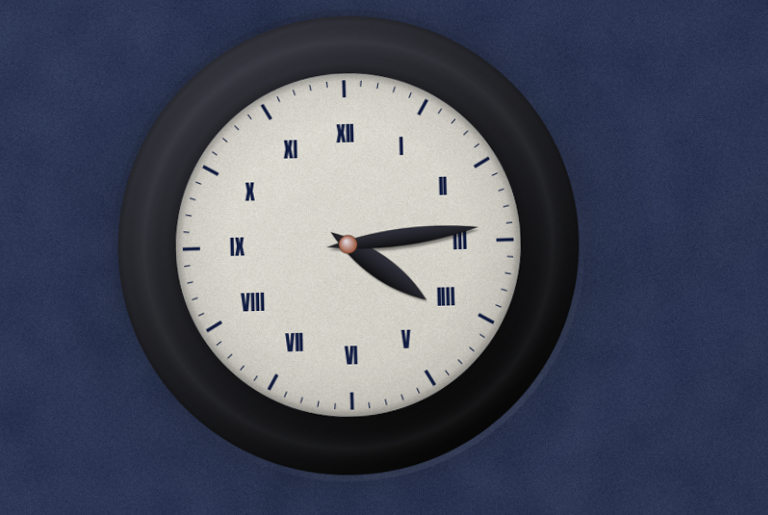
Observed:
4h14
